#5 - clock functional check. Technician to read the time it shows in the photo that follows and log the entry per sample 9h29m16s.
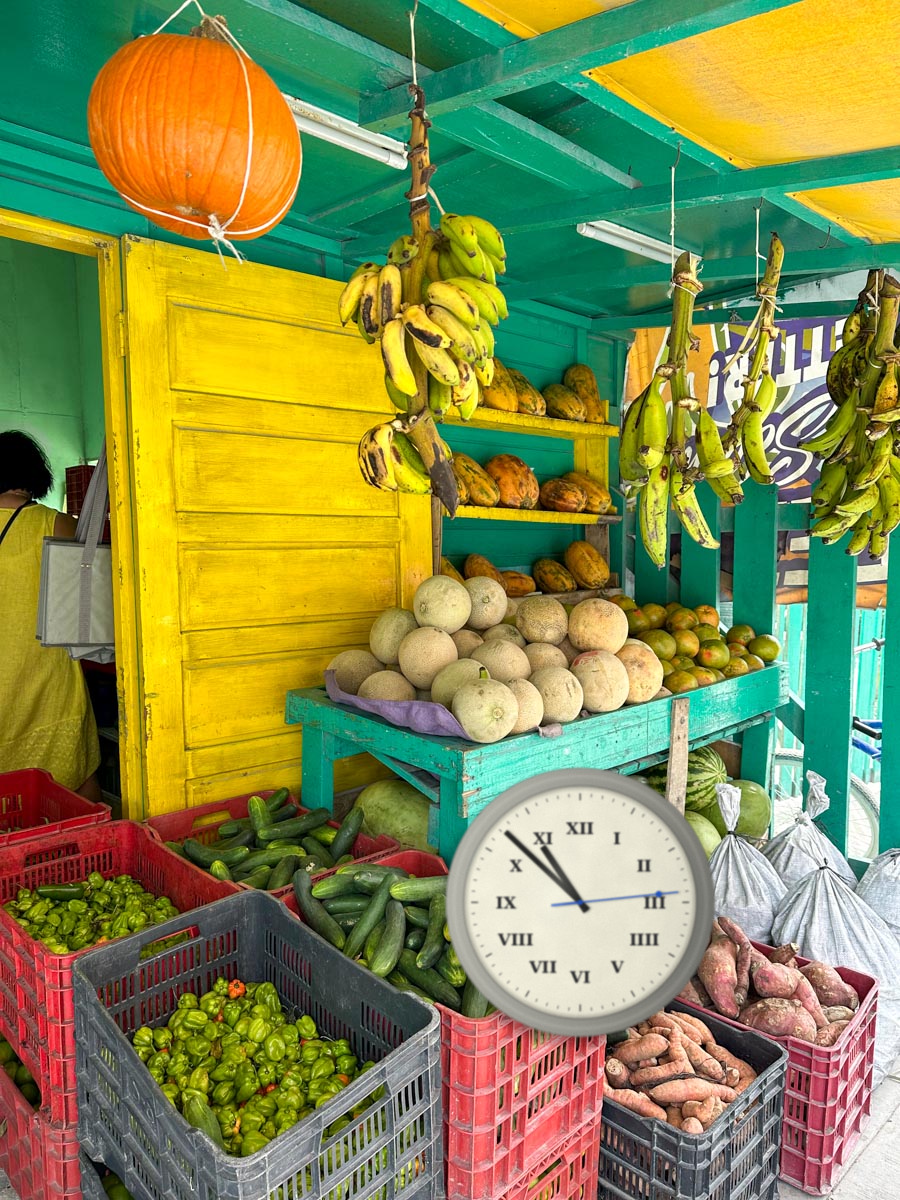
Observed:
10h52m14s
